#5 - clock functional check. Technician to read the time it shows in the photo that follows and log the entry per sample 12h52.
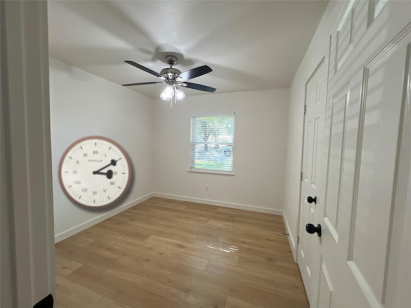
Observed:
3h10
